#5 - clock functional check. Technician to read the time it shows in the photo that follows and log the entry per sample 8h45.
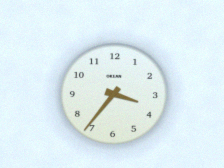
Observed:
3h36
